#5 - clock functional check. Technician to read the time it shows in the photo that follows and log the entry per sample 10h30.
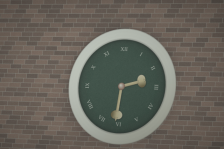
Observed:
2h31
